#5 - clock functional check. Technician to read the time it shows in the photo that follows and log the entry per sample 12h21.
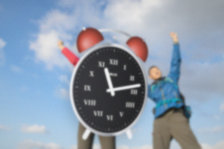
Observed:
11h13
